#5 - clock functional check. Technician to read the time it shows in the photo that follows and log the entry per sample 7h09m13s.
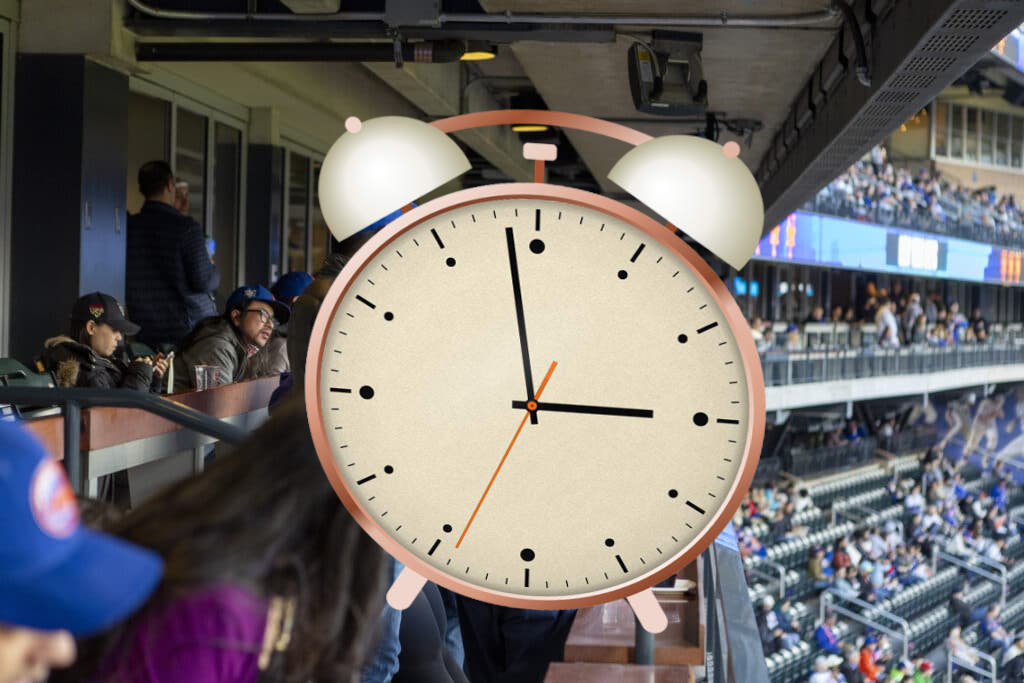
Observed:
2h58m34s
